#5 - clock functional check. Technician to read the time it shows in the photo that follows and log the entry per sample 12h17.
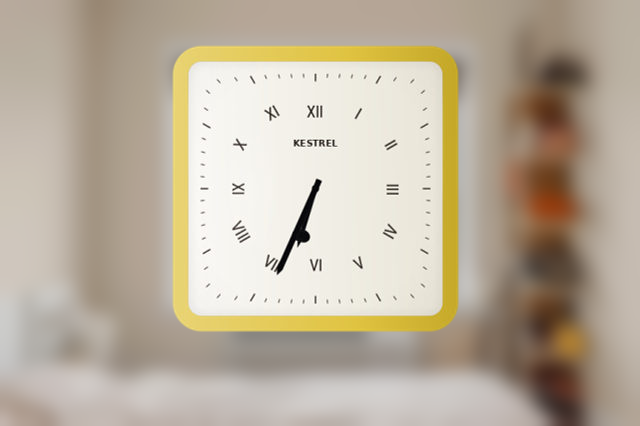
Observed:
6h34
